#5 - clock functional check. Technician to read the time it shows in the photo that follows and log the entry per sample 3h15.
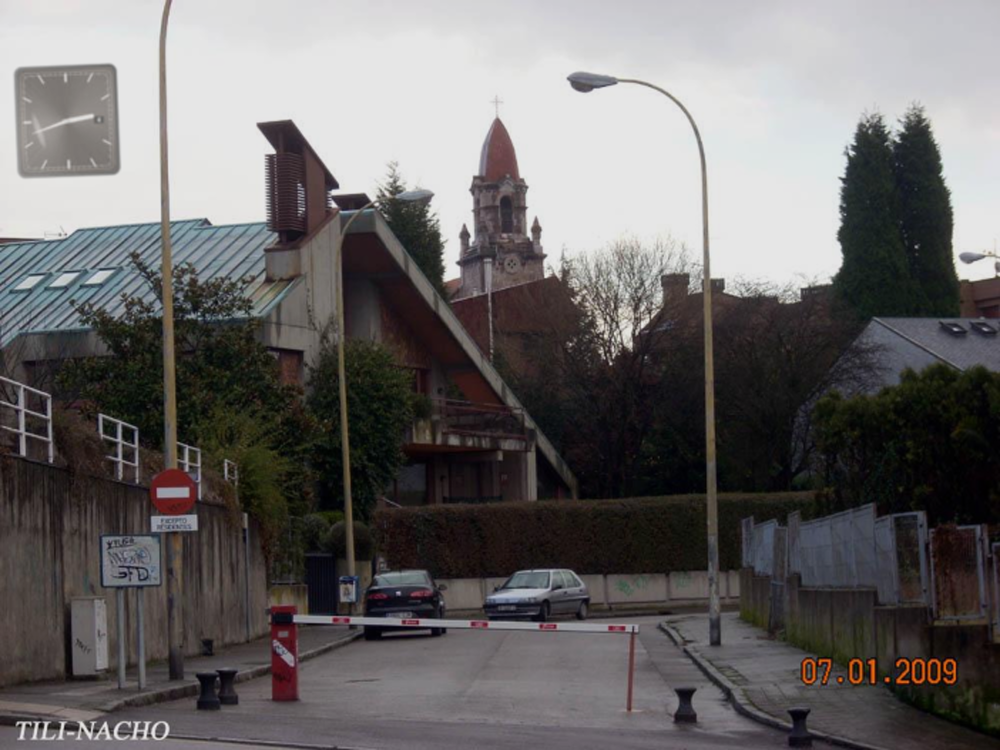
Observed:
2h42
